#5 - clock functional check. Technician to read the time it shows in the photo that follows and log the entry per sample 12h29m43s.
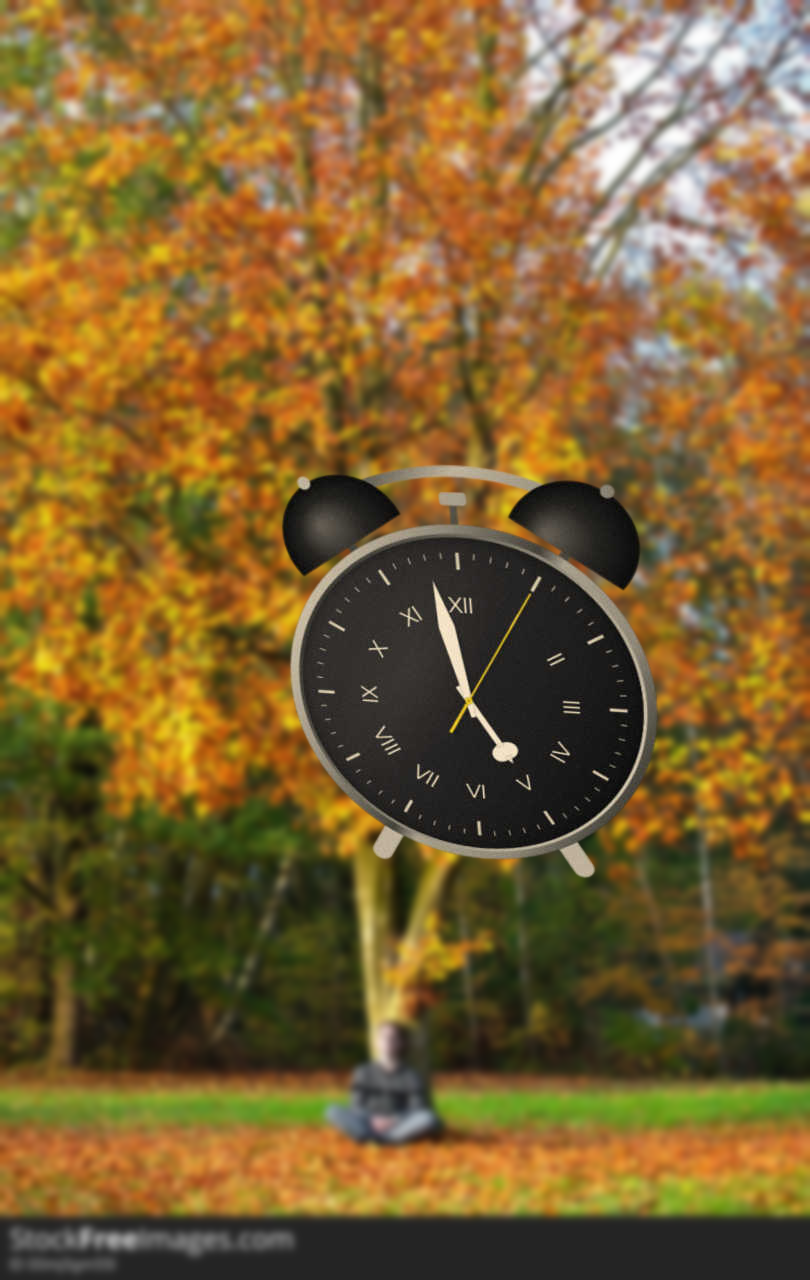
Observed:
4h58m05s
